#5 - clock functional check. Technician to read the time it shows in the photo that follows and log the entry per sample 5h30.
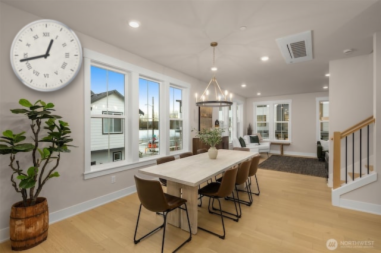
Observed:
12h43
